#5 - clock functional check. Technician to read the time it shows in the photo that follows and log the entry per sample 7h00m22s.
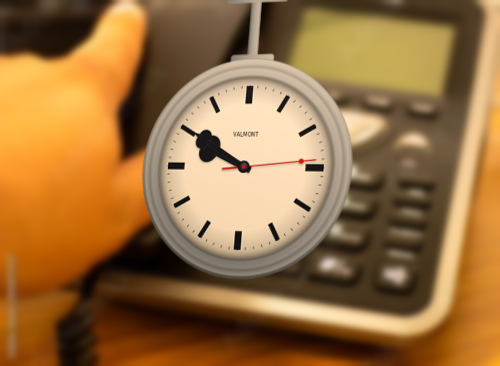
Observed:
9h50m14s
